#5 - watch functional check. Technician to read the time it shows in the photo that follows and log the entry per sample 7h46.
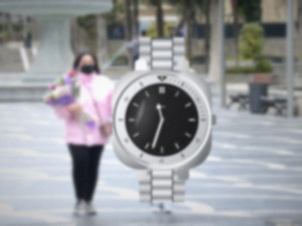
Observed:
11h33
